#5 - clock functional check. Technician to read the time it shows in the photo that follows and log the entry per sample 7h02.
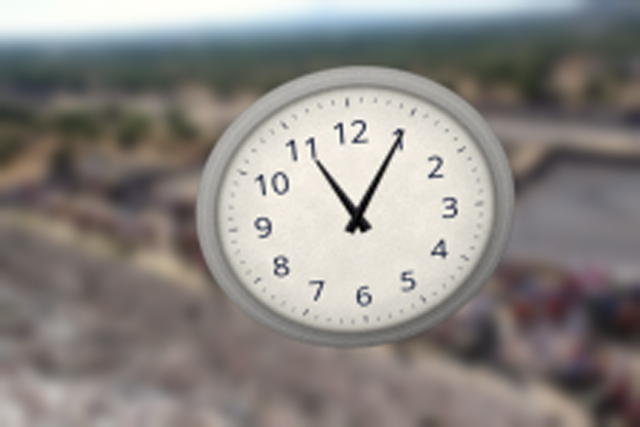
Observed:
11h05
